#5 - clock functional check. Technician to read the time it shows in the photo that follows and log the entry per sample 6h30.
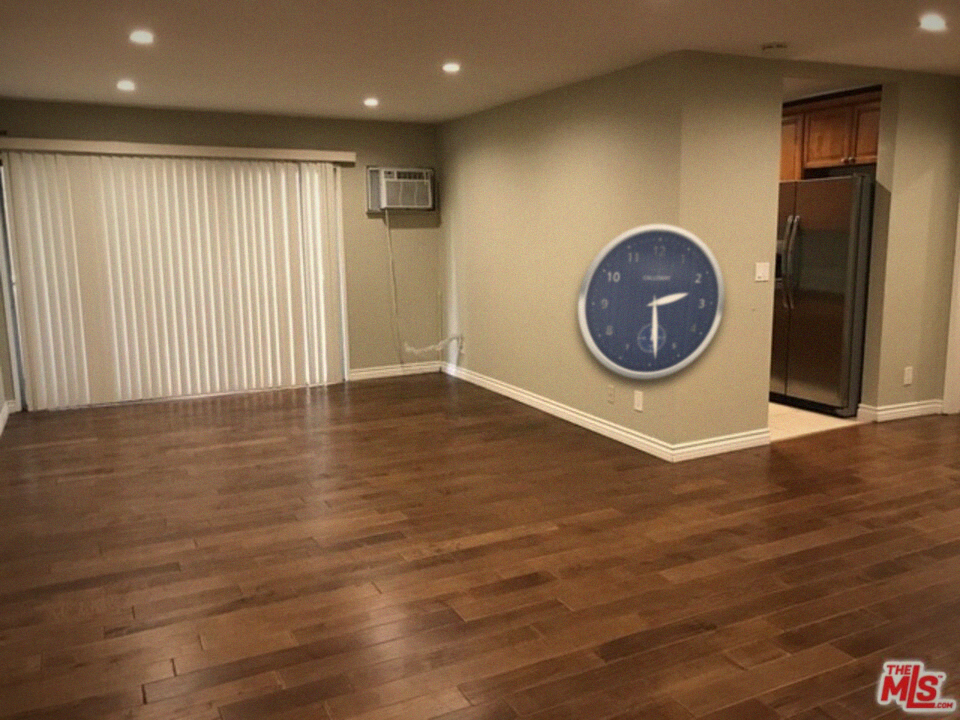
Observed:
2h29
